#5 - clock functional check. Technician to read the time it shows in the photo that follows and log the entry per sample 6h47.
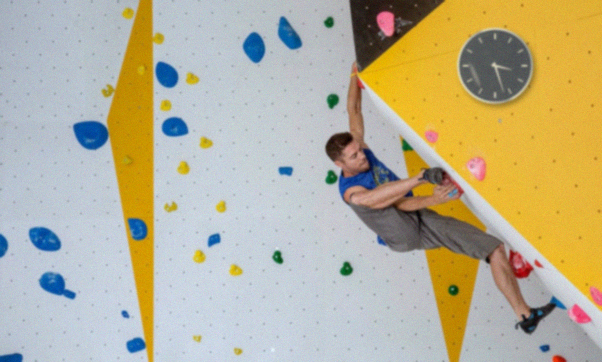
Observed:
3h27
